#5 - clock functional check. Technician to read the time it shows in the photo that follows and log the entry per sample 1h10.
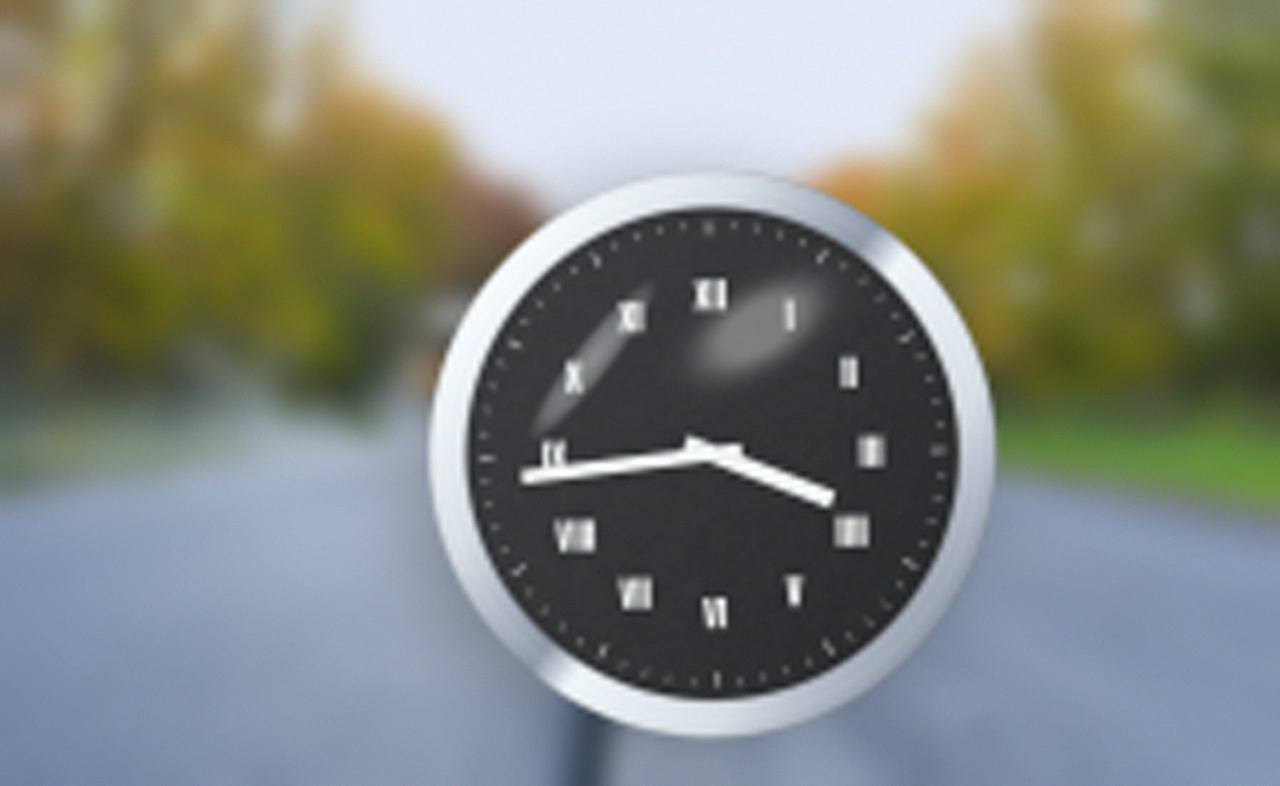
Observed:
3h44
